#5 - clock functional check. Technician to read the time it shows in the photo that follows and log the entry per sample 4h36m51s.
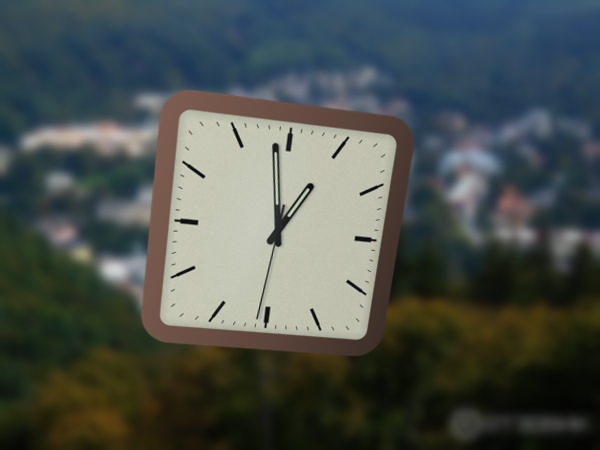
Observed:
12h58m31s
